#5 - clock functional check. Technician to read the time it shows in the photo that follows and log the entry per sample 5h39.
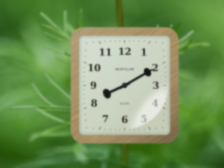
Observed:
8h10
